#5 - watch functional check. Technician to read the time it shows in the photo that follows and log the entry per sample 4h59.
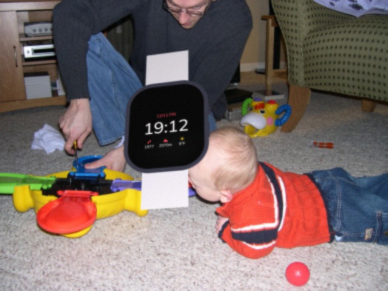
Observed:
19h12
